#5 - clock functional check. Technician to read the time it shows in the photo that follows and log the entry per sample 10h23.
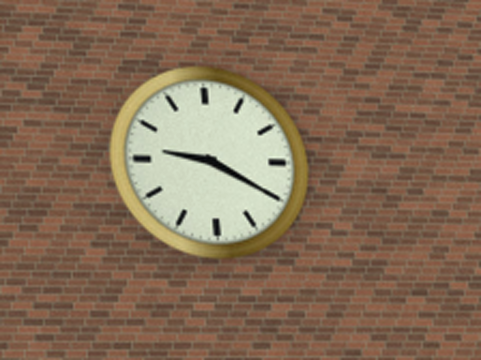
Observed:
9h20
